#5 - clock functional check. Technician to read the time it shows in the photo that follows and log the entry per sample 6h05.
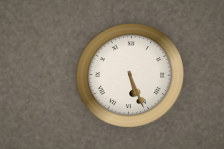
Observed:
5h26
